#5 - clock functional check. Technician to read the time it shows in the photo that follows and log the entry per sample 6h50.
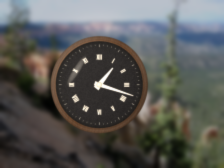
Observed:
1h18
